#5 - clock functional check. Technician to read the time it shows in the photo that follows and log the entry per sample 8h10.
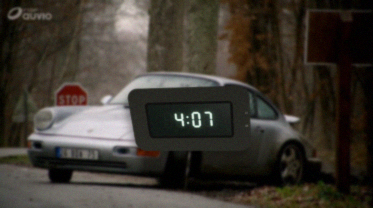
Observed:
4h07
